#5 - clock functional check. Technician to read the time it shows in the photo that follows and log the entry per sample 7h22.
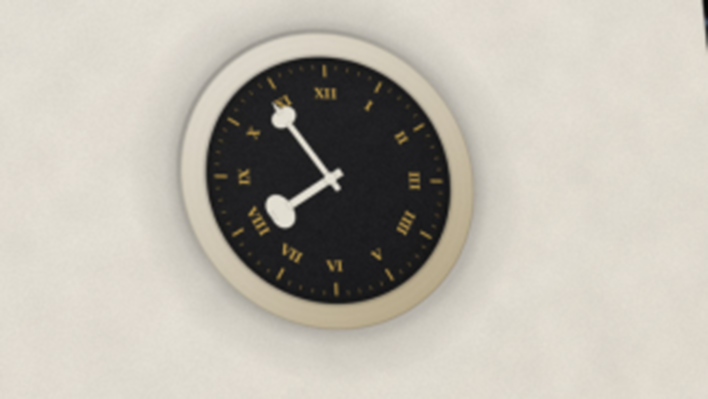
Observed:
7h54
